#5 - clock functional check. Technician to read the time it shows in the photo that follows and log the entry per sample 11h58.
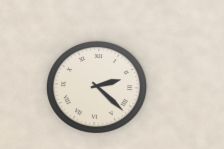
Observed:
2h22
